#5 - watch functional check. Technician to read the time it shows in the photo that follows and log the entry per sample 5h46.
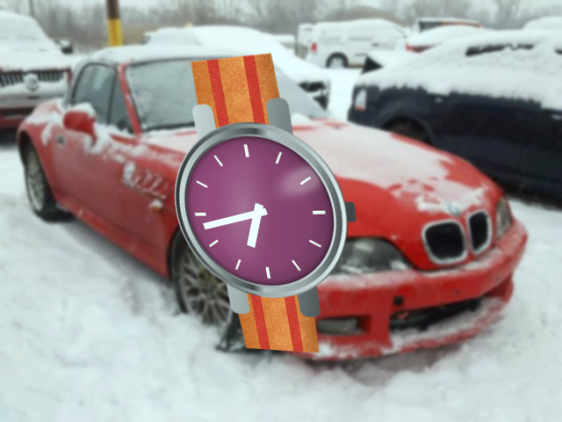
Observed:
6h43
